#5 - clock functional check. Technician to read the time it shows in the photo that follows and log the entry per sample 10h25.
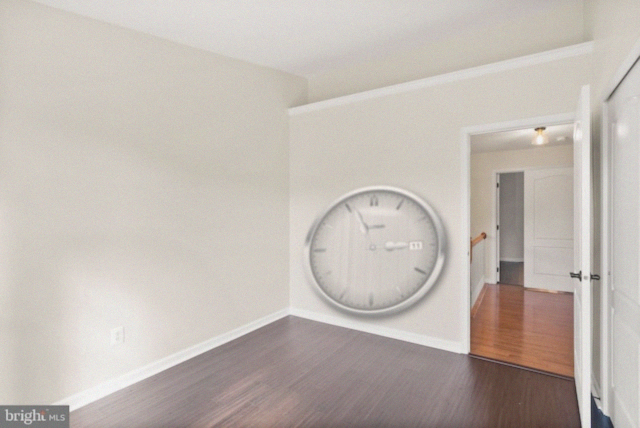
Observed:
2h56
